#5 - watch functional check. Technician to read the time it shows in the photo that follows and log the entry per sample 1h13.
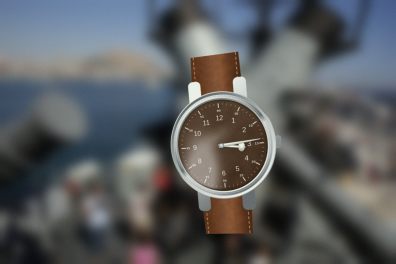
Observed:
3h14
